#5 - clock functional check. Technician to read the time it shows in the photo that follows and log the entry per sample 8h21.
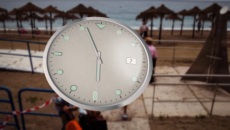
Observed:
5h56
